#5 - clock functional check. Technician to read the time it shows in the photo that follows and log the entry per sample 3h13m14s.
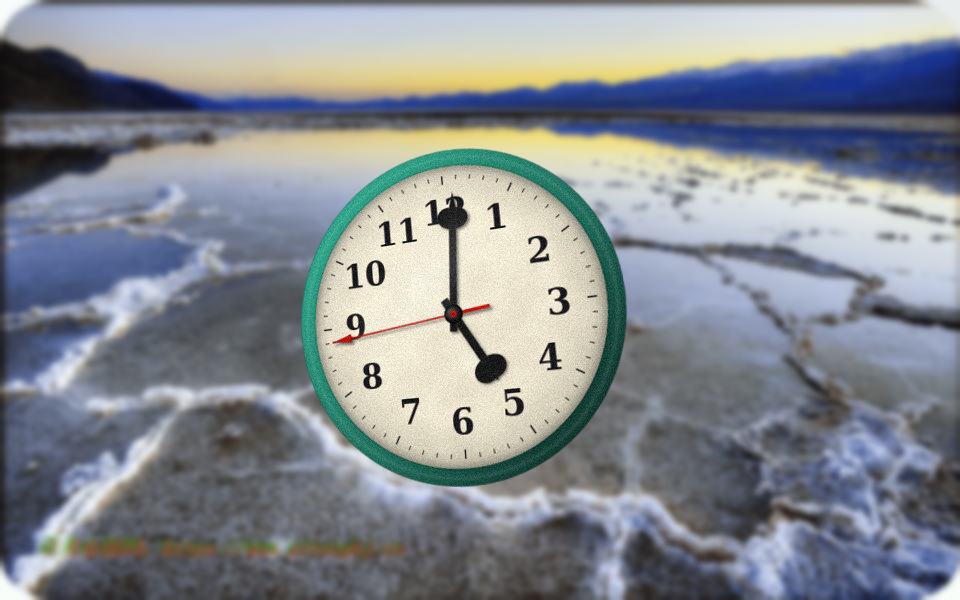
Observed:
5h00m44s
